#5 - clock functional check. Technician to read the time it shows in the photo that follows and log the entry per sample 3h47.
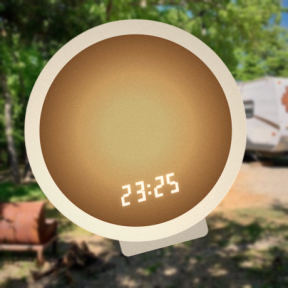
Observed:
23h25
